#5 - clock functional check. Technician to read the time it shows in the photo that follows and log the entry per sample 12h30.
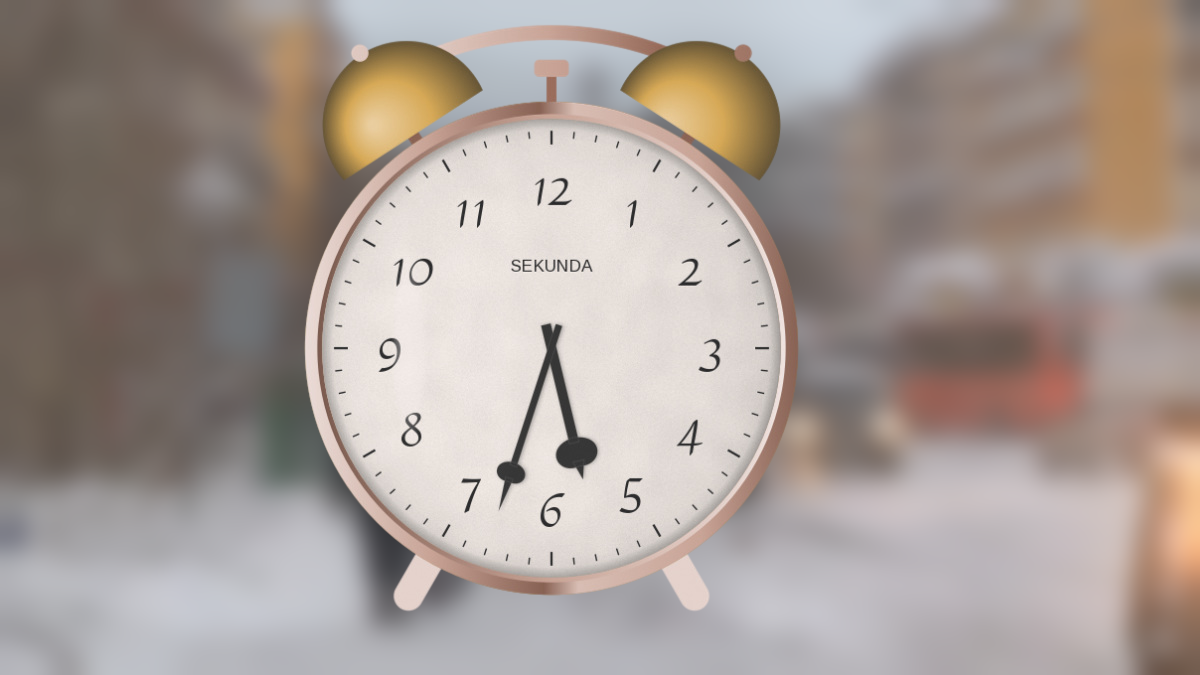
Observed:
5h33
